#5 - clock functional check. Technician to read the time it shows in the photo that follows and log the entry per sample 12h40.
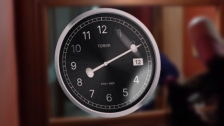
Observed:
8h11
